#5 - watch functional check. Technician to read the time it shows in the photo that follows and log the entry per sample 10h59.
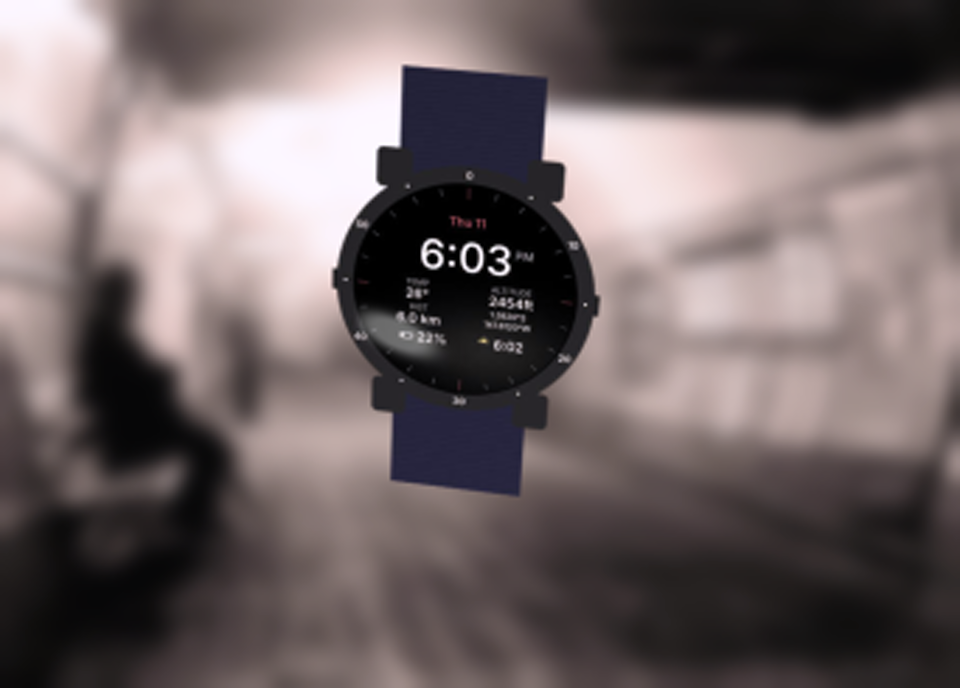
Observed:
6h03
